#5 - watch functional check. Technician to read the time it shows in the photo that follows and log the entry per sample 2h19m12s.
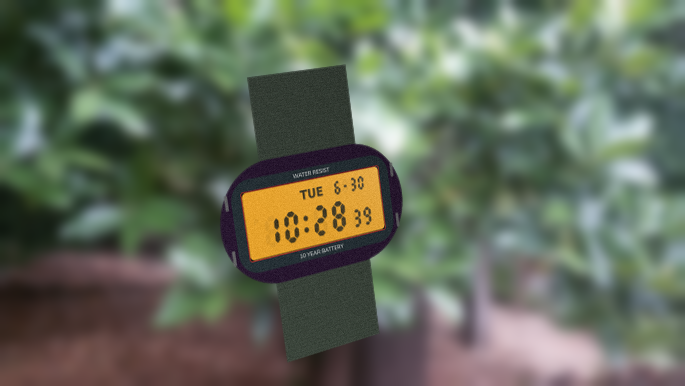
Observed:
10h28m39s
